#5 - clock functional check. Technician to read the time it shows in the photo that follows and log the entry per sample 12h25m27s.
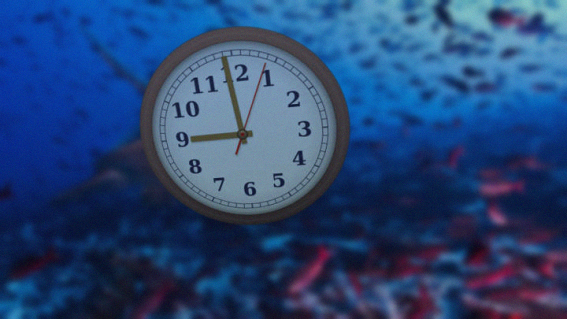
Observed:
8h59m04s
